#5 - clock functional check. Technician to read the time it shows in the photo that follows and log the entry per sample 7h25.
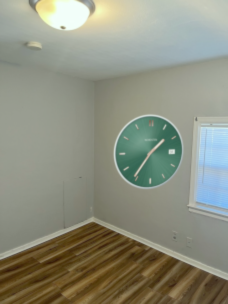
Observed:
1h36
